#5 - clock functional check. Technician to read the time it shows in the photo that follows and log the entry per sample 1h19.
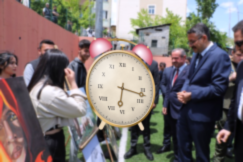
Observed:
6h17
